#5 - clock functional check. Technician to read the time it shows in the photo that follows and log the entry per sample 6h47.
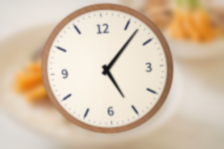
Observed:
5h07
